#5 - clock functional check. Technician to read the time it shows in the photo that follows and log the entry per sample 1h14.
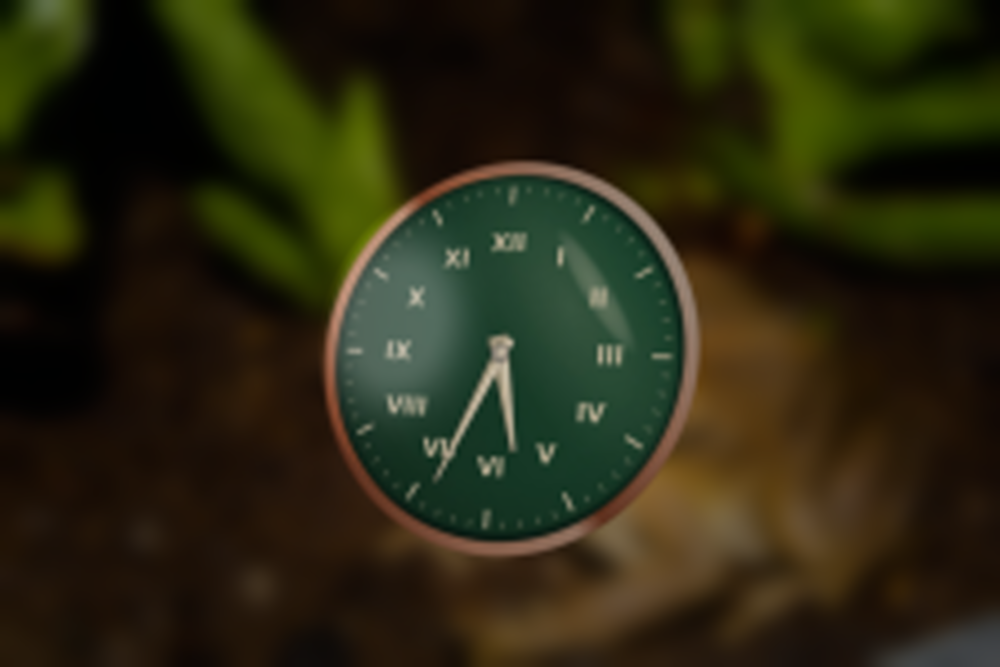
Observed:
5h34
